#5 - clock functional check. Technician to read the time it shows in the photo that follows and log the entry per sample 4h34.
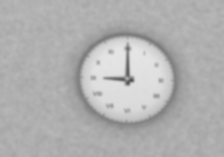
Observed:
9h00
